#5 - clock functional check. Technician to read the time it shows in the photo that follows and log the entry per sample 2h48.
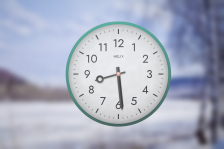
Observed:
8h29
